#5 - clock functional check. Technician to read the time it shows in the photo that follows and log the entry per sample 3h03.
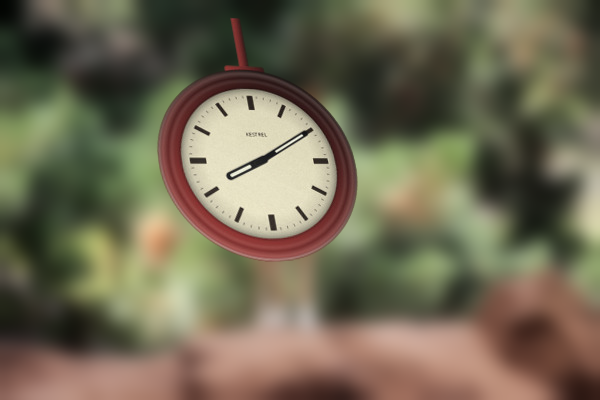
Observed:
8h10
